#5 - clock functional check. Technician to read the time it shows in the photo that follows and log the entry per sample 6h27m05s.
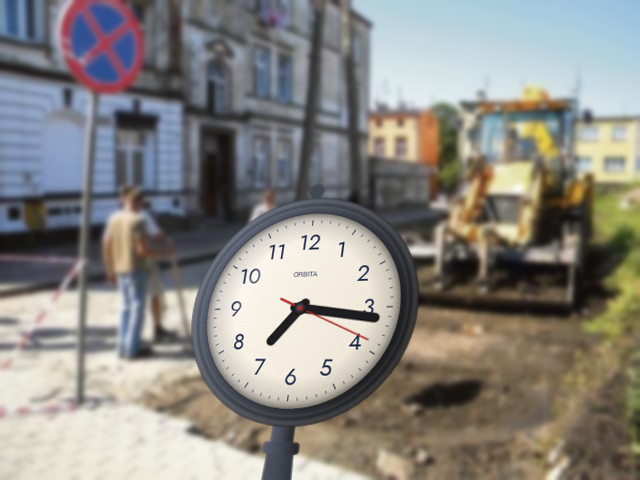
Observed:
7h16m19s
